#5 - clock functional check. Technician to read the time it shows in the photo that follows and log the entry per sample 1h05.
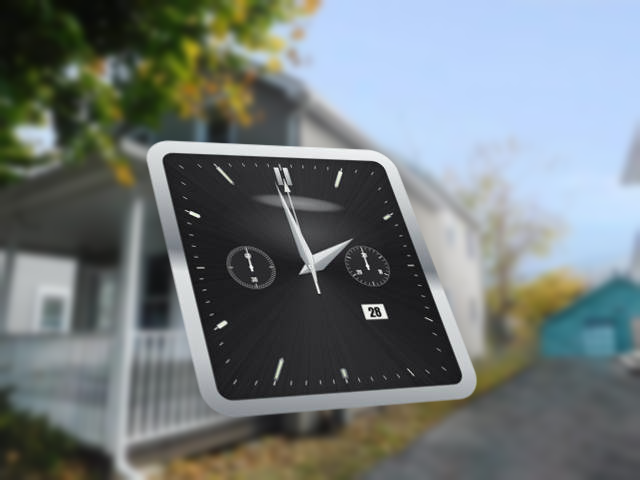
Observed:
1h59
